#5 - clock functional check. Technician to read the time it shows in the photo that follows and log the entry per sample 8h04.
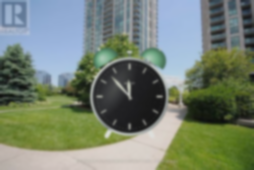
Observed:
11h53
